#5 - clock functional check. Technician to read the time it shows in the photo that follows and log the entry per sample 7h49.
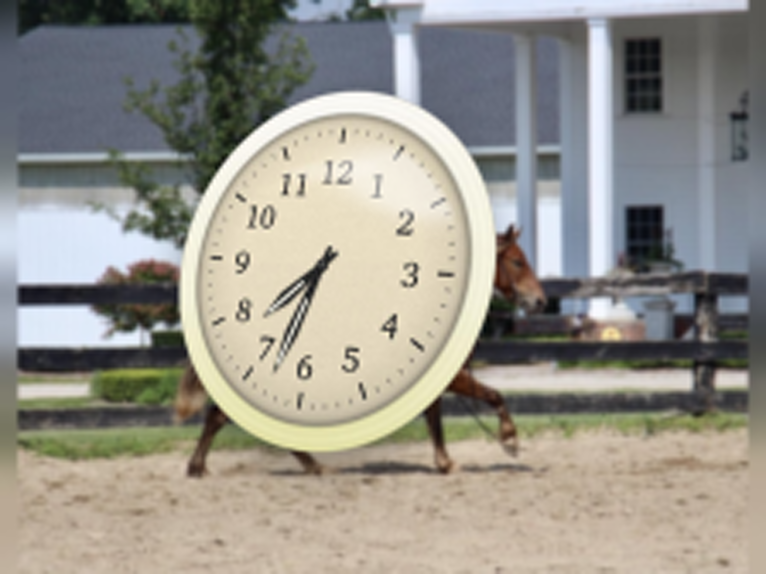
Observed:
7h33
